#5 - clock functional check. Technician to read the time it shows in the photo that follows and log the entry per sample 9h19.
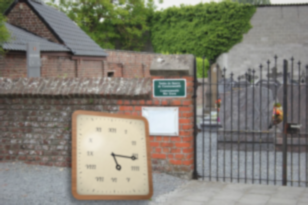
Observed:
5h16
